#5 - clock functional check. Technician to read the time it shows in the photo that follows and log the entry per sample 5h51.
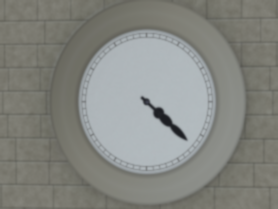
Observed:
4h22
